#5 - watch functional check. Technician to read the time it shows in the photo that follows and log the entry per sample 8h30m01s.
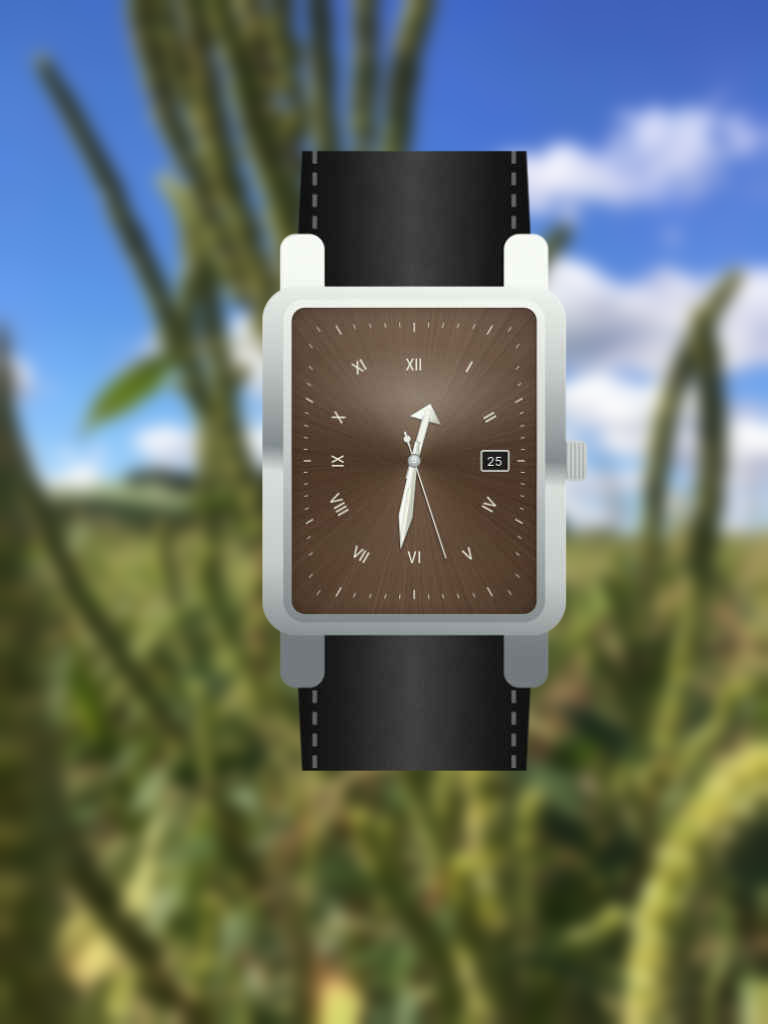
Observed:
12h31m27s
